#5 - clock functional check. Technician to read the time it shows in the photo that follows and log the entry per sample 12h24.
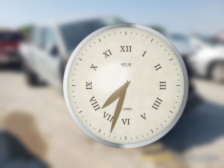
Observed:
7h33
